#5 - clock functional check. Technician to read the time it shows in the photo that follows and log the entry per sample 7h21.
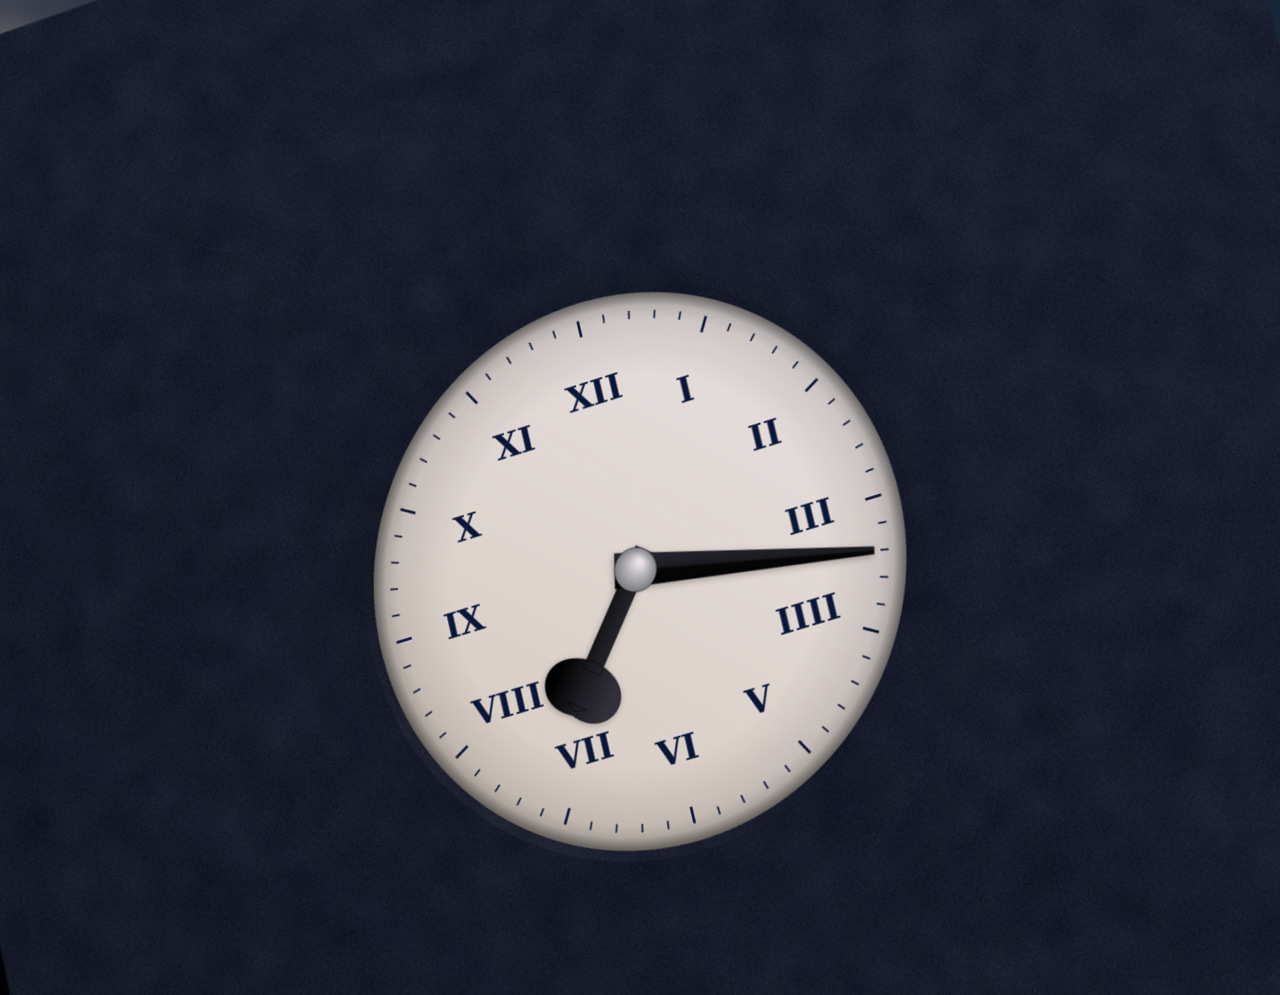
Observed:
7h17
